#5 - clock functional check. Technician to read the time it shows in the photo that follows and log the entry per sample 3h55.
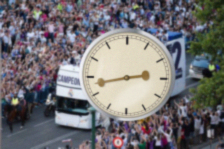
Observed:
2h43
